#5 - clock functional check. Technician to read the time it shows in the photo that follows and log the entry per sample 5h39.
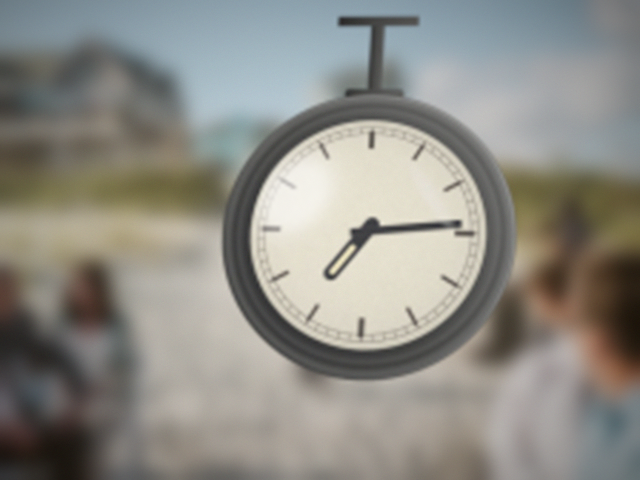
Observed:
7h14
